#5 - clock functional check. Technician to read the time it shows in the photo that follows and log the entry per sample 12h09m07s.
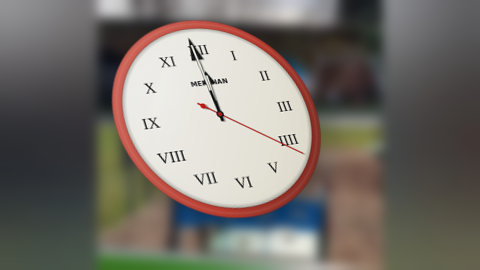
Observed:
11h59m21s
